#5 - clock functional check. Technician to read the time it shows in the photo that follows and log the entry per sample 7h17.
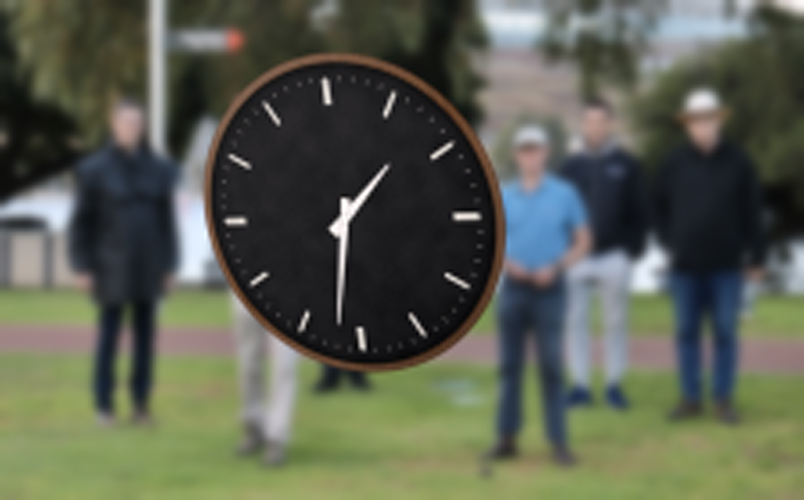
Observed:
1h32
